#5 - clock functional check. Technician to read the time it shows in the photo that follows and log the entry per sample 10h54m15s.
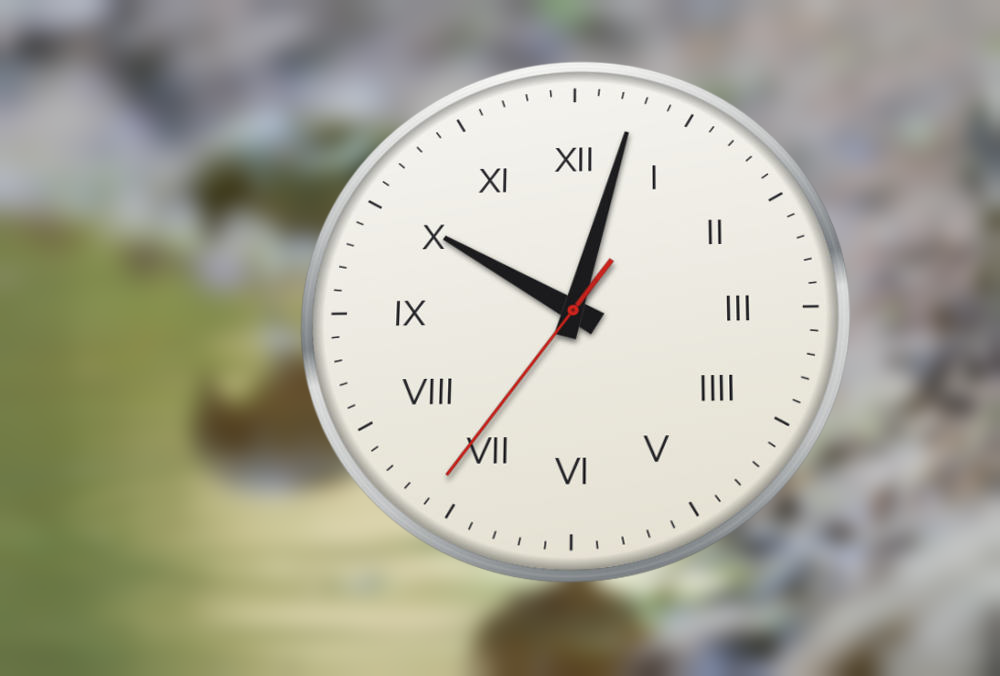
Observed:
10h02m36s
